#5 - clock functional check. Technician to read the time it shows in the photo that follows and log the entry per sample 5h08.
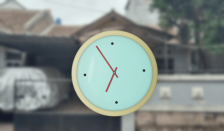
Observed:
6h55
